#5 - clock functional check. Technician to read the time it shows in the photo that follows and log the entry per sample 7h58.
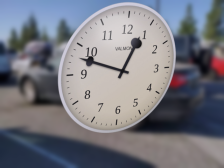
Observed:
12h48
